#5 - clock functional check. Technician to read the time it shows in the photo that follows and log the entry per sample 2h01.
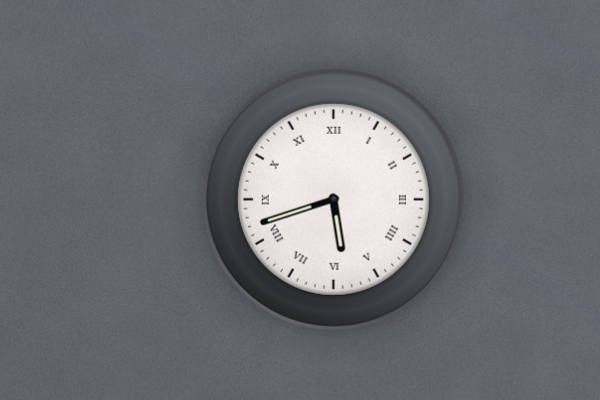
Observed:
5h42
